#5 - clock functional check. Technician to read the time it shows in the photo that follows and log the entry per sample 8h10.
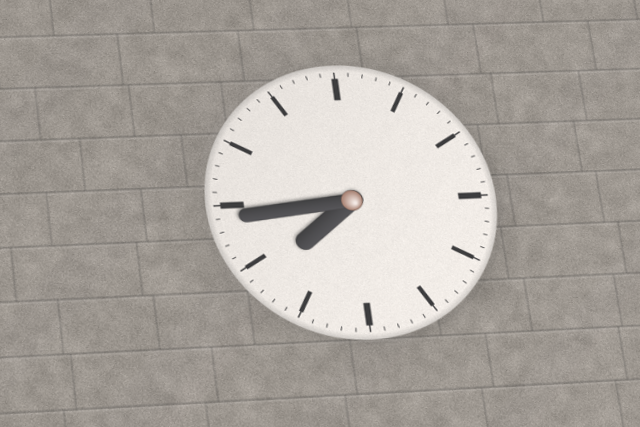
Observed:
7h44
